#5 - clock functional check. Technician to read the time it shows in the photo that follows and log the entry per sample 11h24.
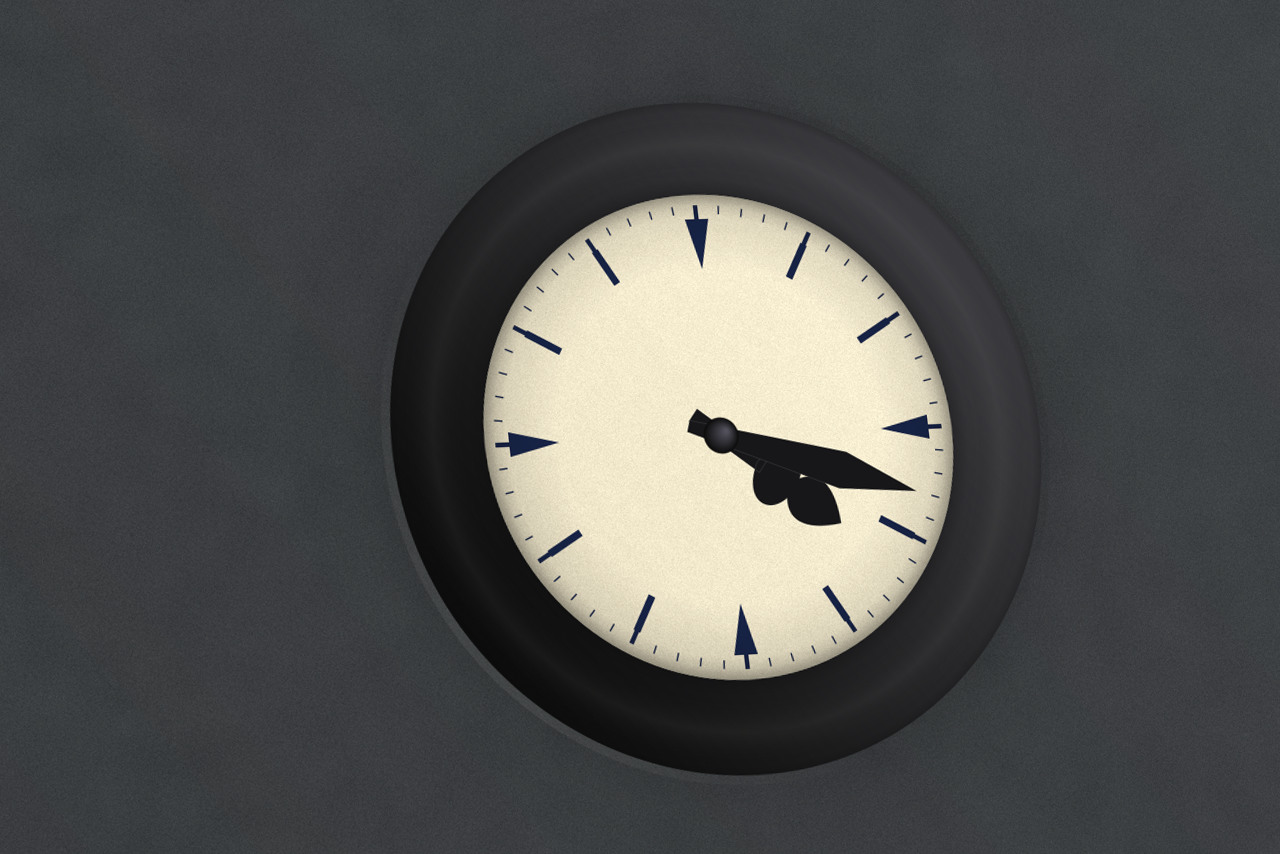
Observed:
4h18
